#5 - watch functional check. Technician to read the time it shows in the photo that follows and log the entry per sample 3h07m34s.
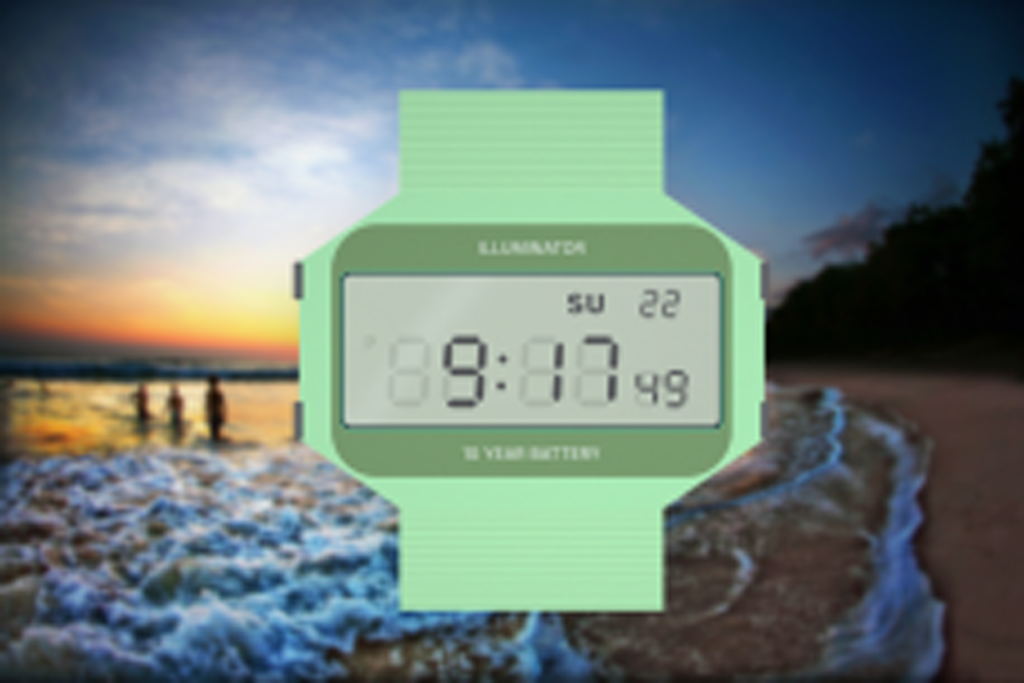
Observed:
9h17m49s
